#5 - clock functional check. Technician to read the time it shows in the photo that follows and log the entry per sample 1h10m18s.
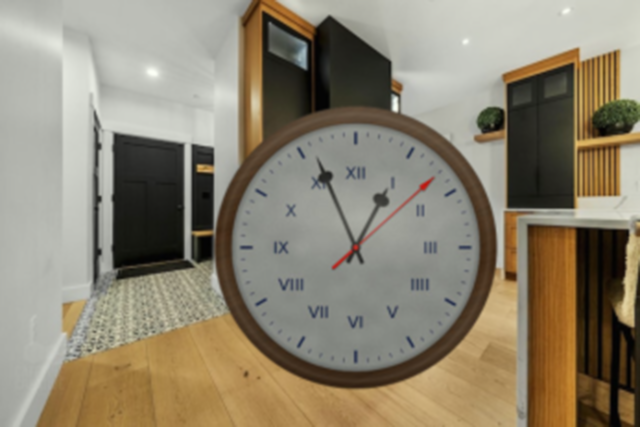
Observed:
12h56m08s
